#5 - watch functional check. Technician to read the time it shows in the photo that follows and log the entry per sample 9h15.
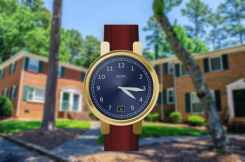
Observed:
4h16
